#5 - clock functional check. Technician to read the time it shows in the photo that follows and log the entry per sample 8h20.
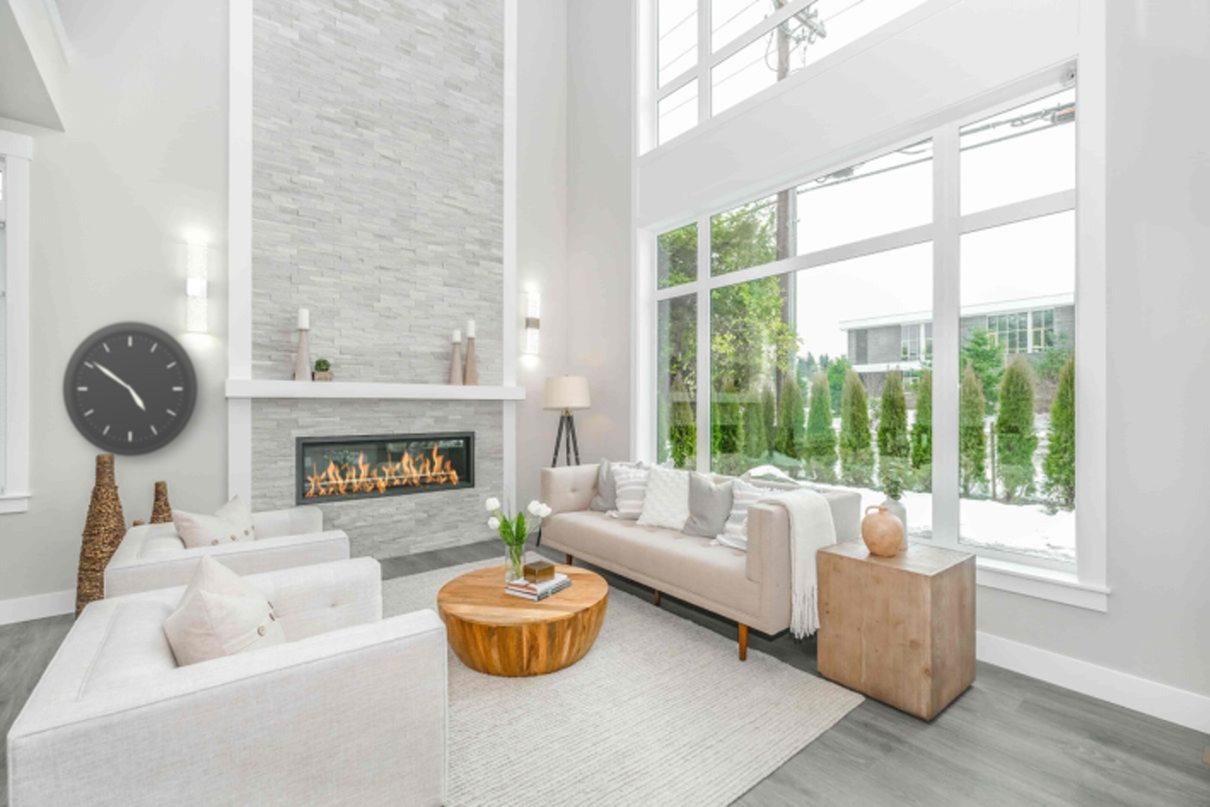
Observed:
4h51
